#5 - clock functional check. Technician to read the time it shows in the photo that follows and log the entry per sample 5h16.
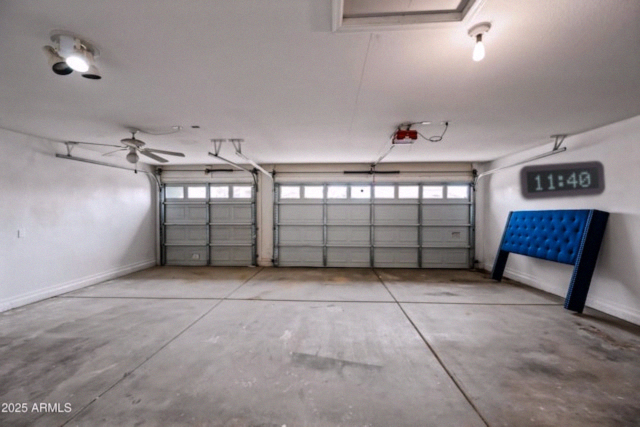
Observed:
11h40
